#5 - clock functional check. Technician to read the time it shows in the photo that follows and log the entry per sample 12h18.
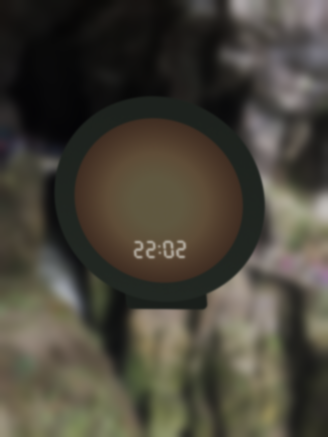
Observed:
22h02
